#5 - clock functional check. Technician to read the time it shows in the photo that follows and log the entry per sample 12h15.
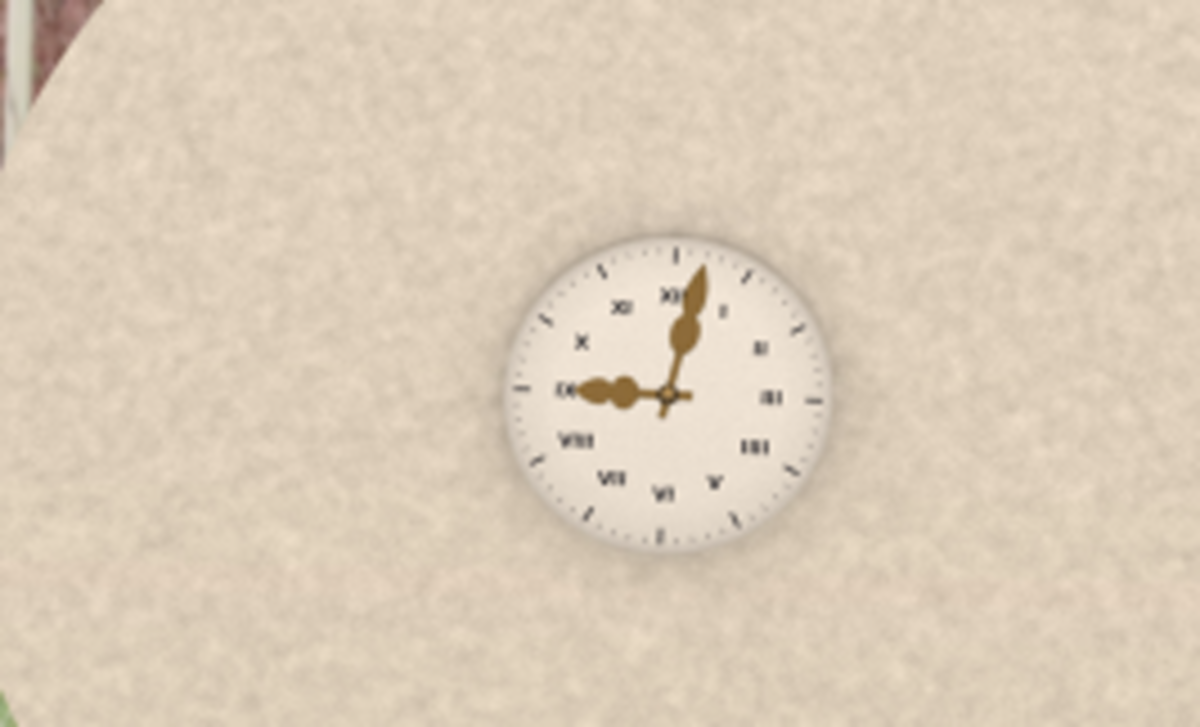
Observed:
9h02
